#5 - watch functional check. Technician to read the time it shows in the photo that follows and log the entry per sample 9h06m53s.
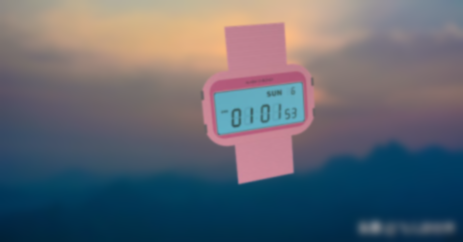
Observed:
1h01m53s
